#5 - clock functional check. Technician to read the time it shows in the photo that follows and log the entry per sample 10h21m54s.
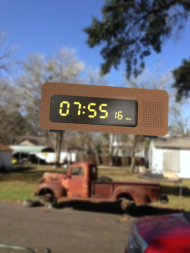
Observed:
7h55m16s
